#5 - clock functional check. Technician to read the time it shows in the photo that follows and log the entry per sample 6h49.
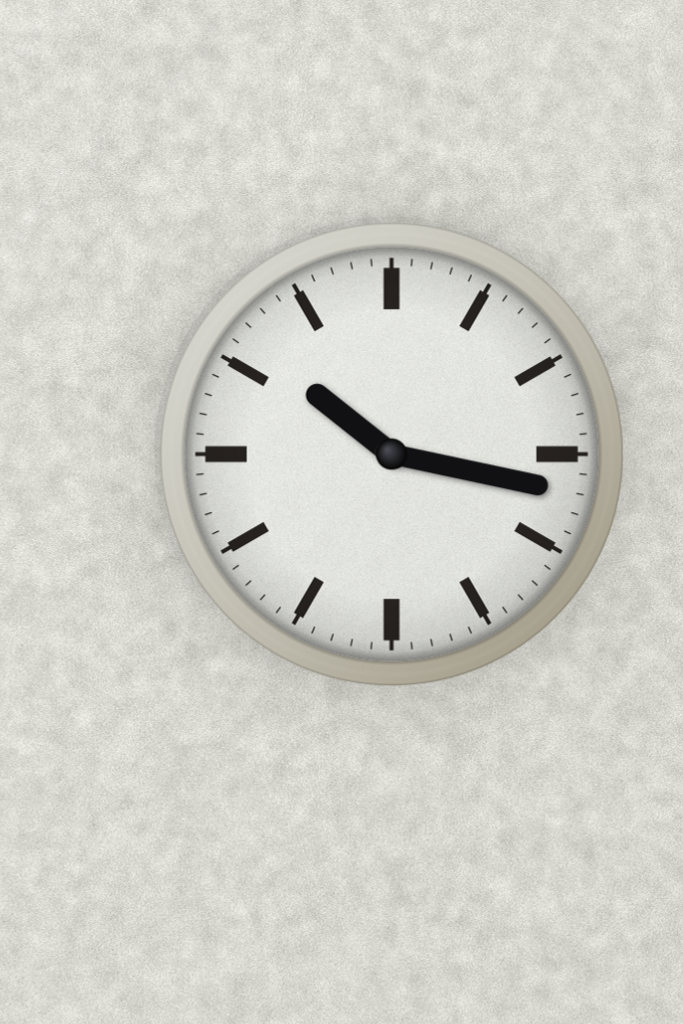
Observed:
10h17
